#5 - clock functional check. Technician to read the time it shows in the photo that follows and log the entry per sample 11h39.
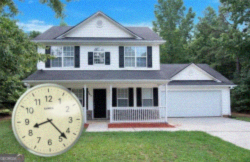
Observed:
8h23
